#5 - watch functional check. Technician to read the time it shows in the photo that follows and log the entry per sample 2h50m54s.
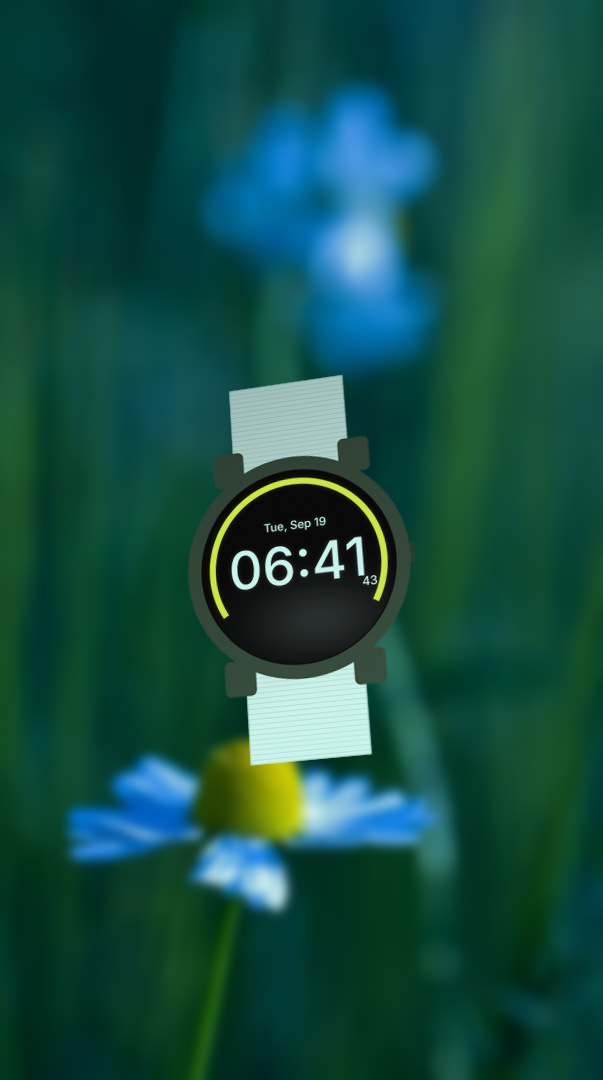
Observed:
6h41m43s
